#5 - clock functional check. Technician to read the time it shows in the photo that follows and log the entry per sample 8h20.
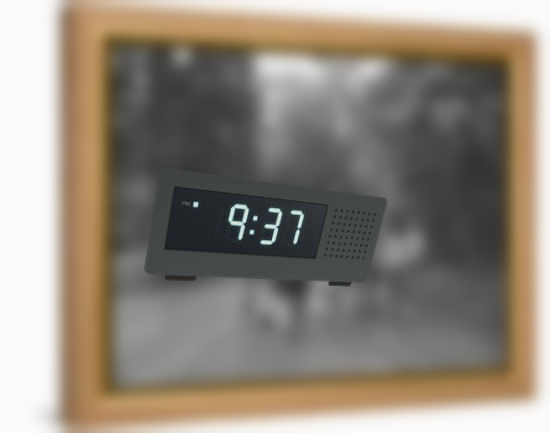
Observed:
9h37
